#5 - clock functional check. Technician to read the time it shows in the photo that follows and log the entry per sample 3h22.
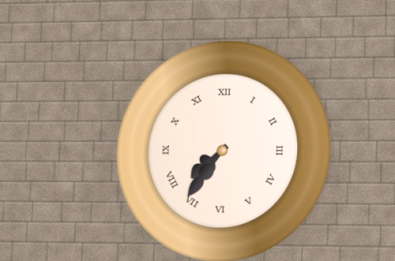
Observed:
7h36
